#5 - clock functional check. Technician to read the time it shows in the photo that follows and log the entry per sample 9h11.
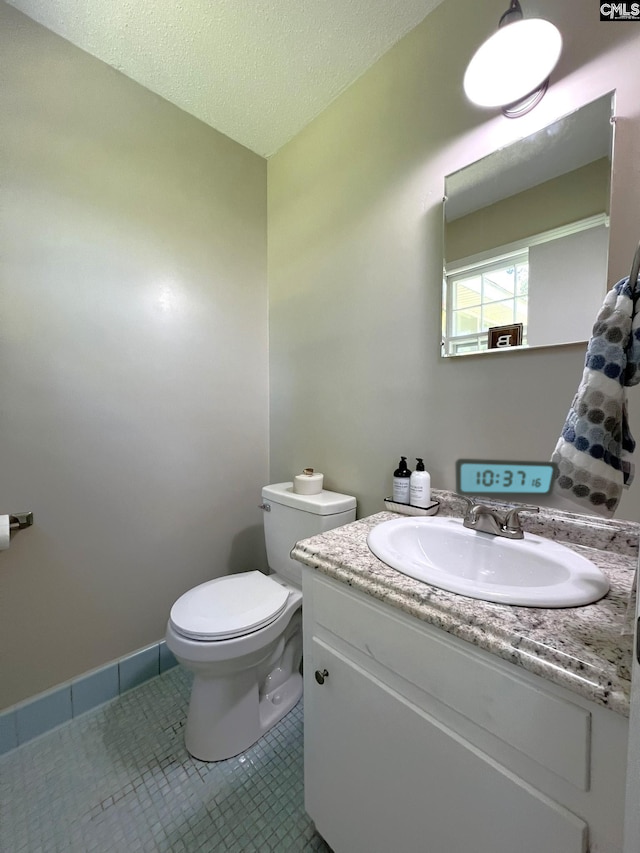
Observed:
10h37
